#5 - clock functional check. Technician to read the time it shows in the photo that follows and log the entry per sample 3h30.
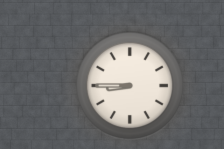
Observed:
8h45
